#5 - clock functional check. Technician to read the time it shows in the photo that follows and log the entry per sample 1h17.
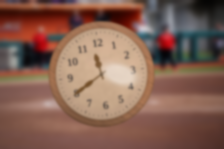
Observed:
11h40
